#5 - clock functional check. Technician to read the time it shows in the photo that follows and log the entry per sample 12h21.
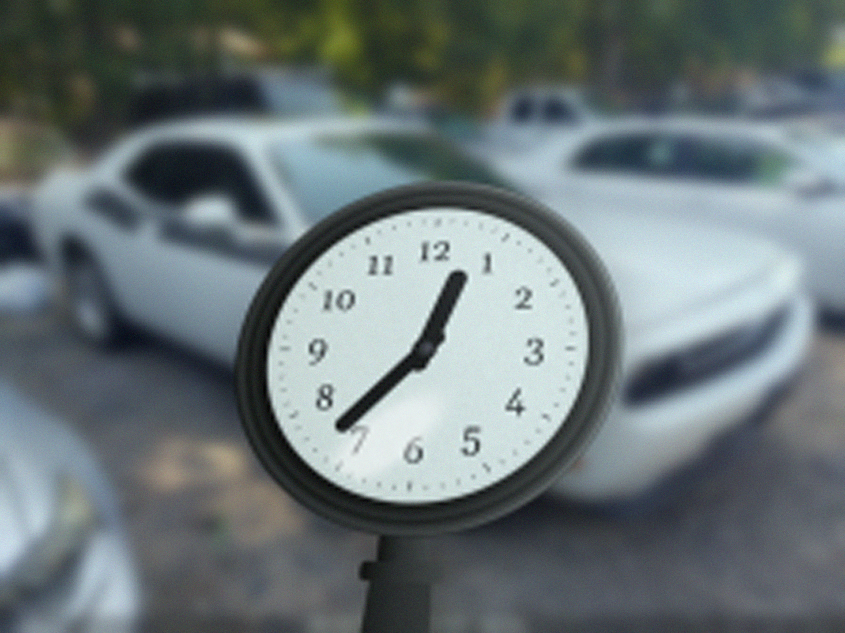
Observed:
12h37
